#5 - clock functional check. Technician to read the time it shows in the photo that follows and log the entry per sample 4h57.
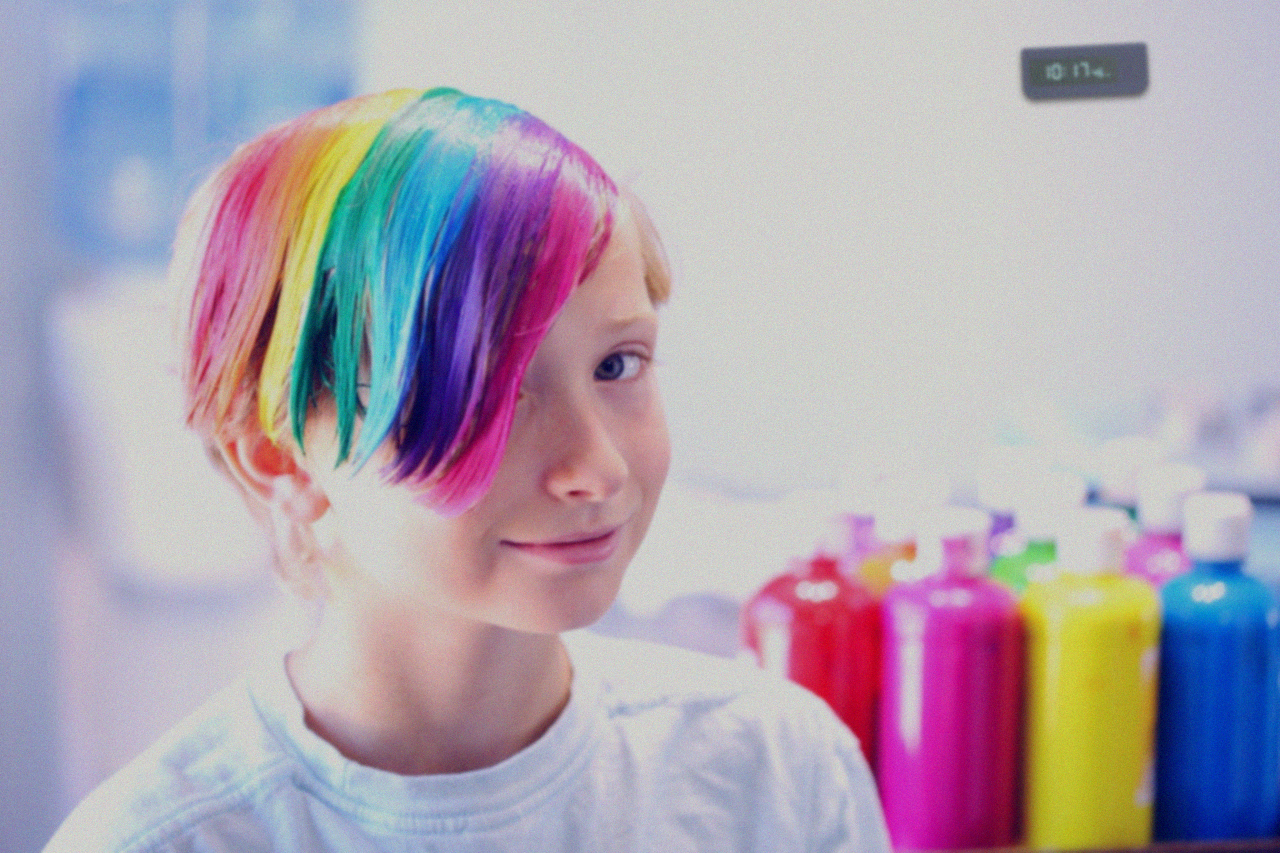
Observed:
10h17
